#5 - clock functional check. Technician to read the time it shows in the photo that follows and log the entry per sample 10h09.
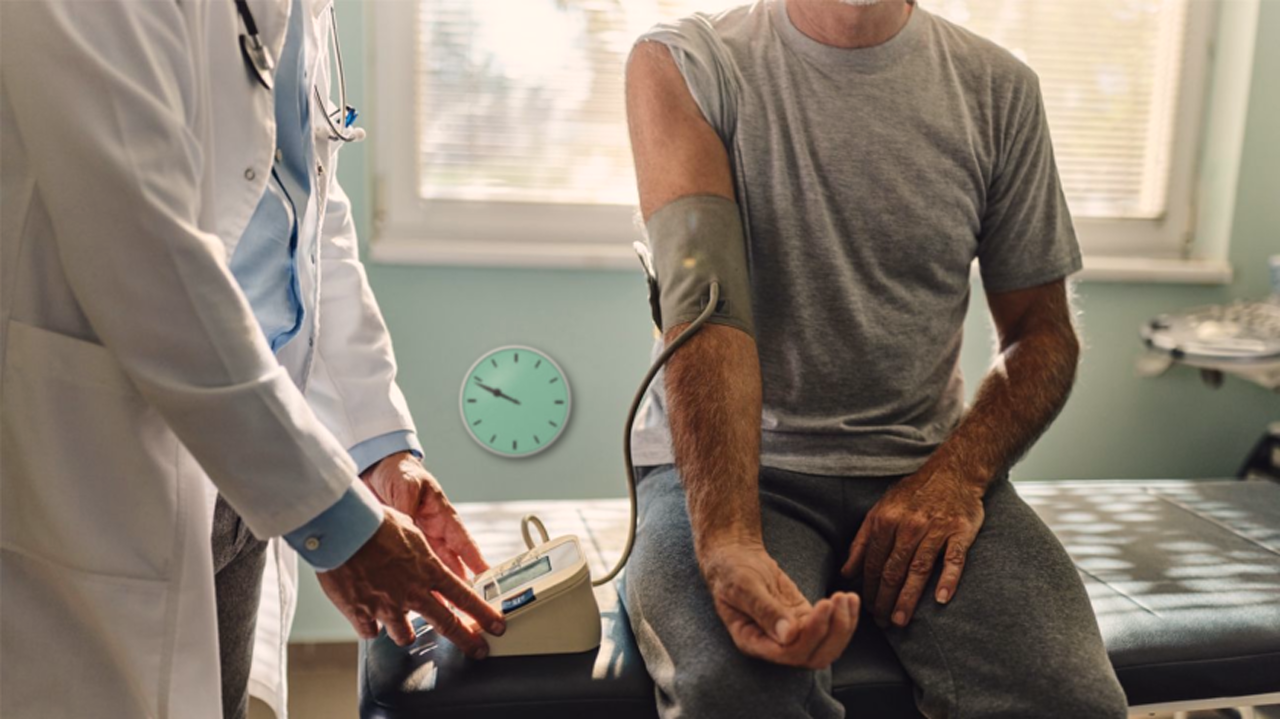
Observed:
9h49
